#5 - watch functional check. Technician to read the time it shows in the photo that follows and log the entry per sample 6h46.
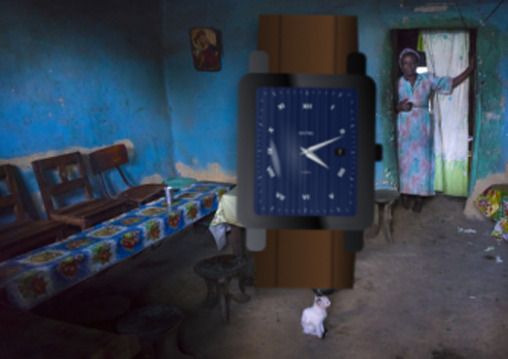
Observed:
4h11
